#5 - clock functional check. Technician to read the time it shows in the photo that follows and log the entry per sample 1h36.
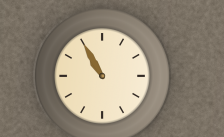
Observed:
10h55
